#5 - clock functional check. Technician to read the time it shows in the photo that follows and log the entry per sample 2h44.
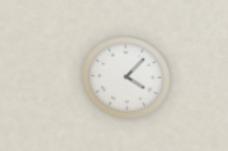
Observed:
4h07
